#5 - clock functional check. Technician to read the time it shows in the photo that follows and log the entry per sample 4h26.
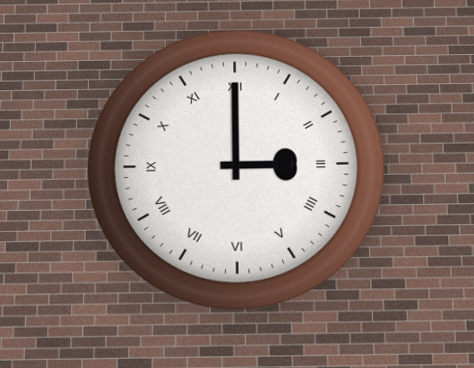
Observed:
3h00
